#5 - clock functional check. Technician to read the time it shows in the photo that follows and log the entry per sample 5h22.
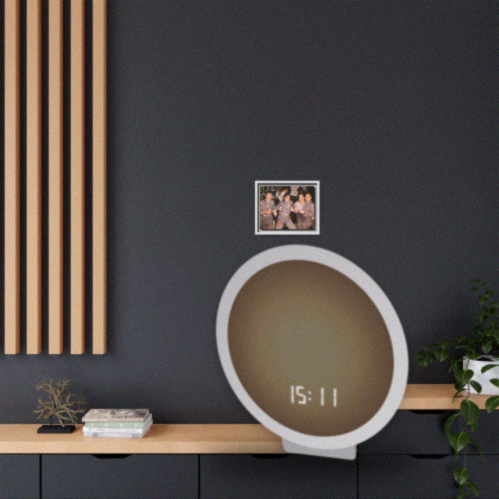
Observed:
15h11
